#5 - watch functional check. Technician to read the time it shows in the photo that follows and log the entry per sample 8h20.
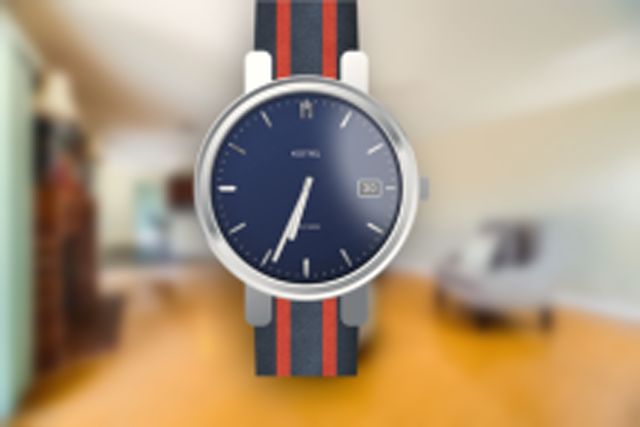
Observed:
6h34
